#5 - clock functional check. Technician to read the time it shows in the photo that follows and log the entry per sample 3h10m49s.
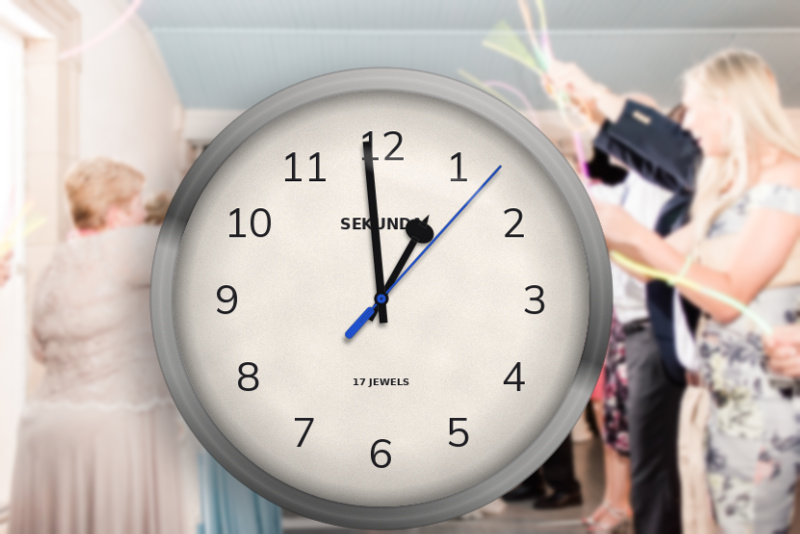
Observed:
12h59m07s
